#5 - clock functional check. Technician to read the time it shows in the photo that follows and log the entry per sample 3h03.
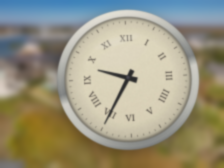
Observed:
9h35
